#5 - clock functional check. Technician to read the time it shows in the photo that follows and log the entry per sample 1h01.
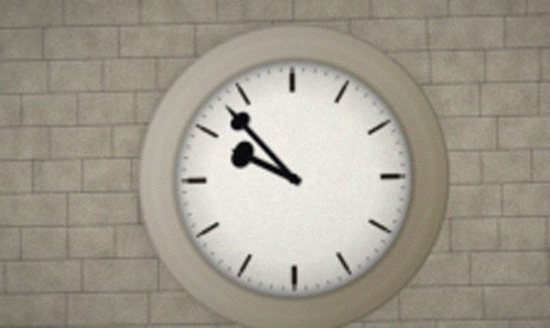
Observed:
9h53
